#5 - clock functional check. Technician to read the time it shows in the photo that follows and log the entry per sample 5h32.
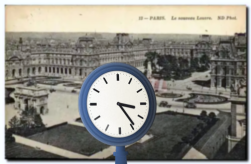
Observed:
3h24
